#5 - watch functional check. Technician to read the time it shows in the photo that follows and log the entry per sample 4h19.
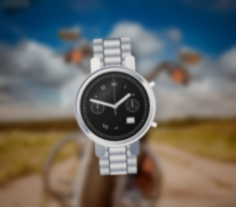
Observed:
1h48
